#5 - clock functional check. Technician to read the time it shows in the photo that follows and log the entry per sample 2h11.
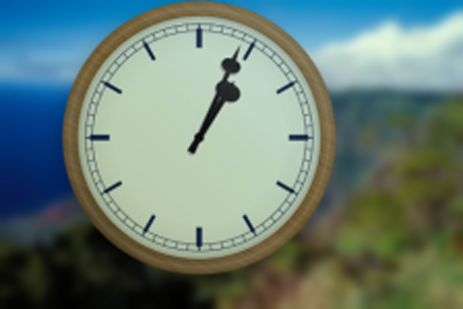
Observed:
1h04
